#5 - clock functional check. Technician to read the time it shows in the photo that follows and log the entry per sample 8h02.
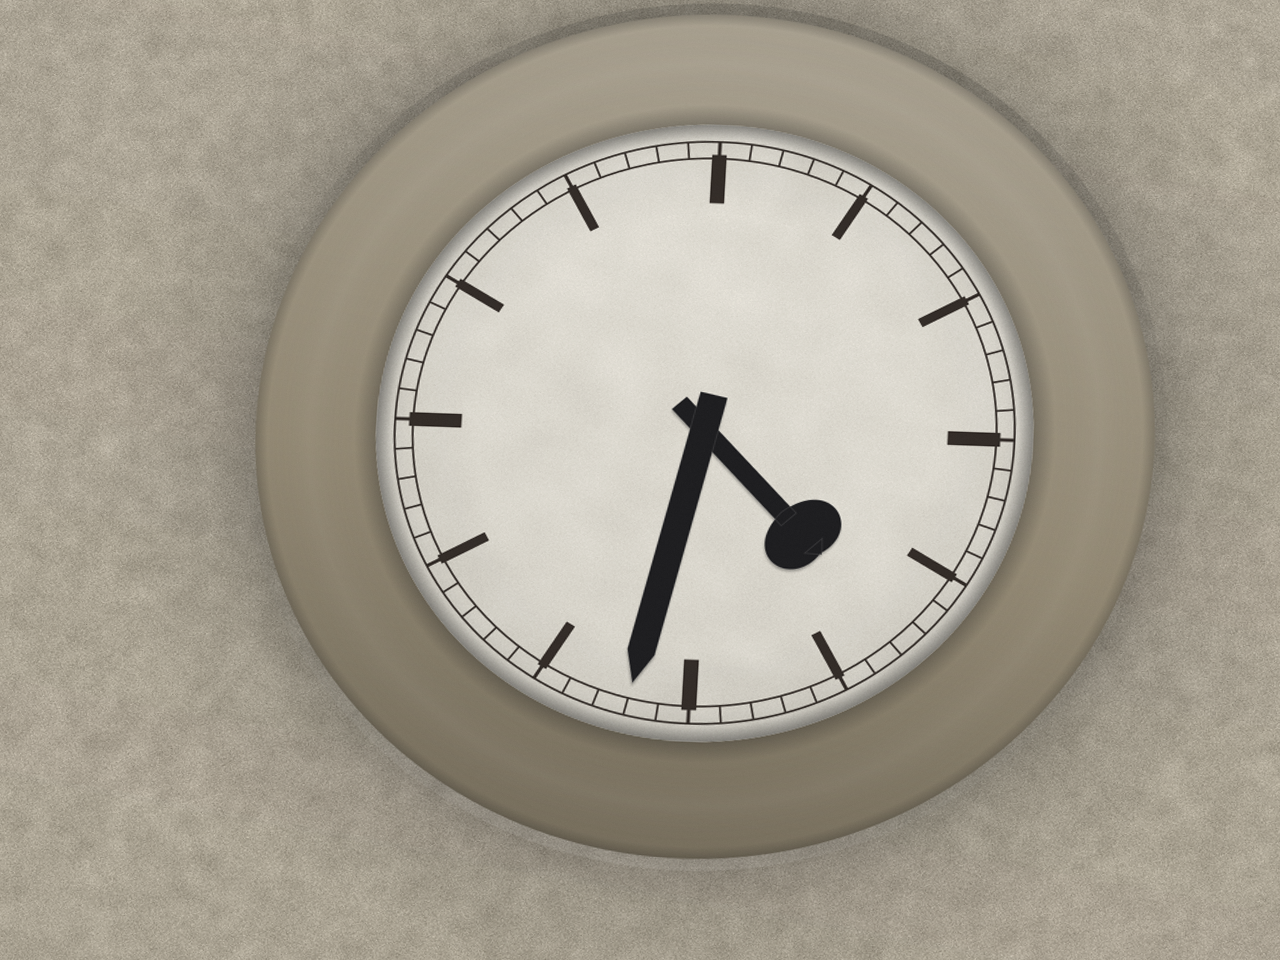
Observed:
4h32
